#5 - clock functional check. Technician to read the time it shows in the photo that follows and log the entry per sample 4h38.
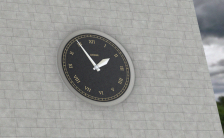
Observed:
1h55
